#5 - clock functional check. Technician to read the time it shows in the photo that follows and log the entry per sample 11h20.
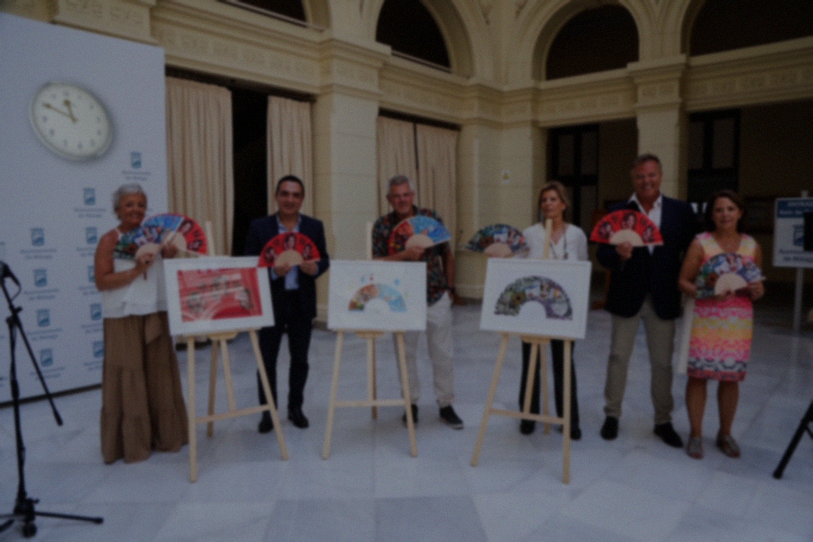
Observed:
11h50
